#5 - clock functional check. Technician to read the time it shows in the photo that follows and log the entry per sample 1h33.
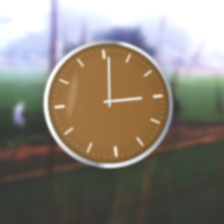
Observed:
3h01
